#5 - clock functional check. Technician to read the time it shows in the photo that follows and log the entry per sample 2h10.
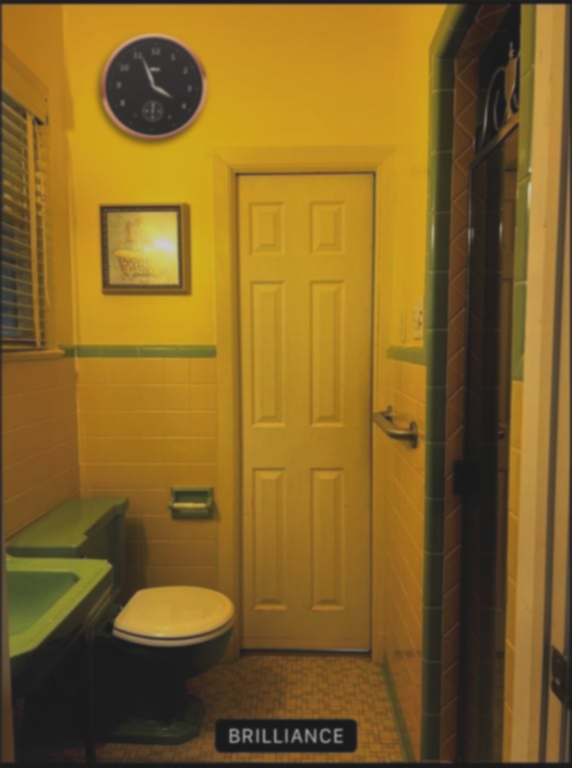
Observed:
3h56
